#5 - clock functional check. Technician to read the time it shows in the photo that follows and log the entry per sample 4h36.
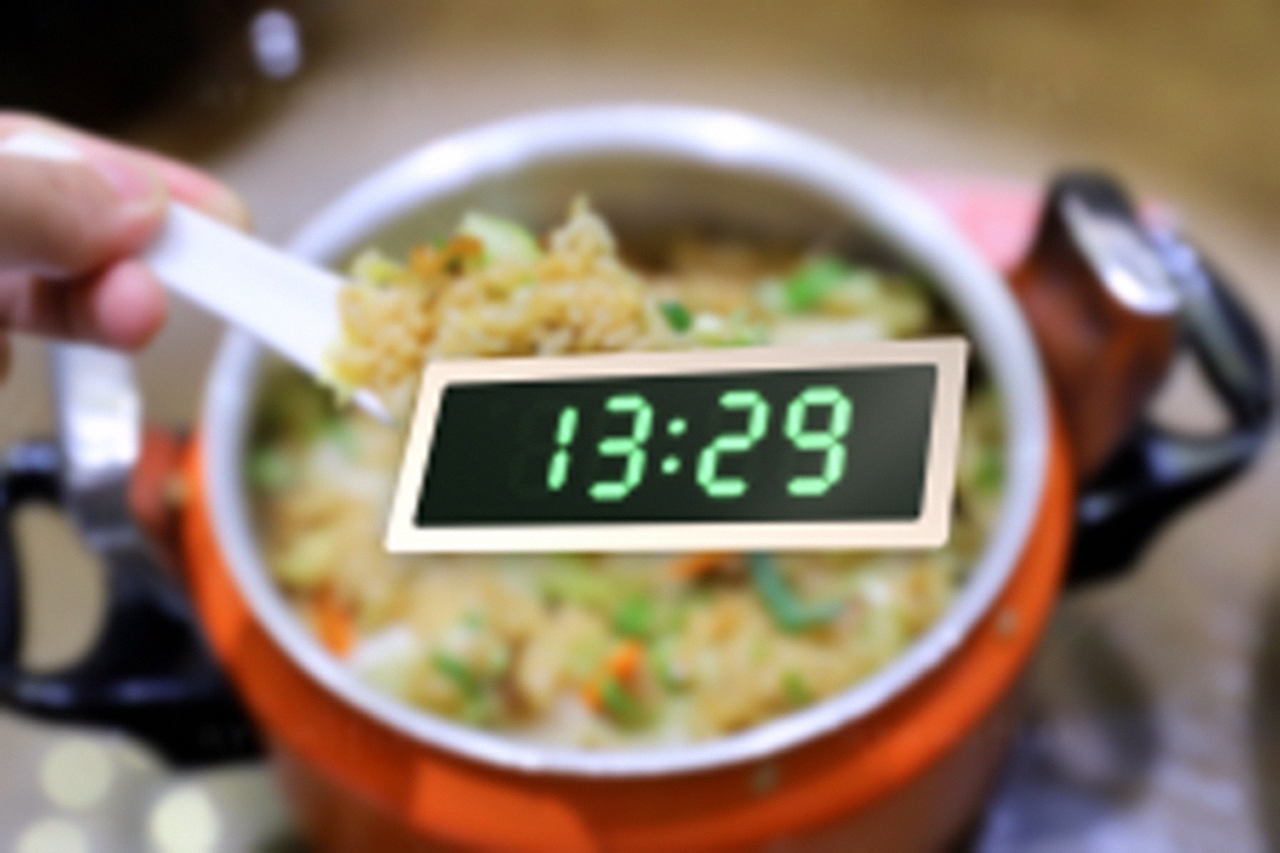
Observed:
13h29
